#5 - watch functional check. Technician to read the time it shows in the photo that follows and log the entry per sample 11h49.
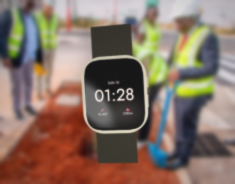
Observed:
1h28
